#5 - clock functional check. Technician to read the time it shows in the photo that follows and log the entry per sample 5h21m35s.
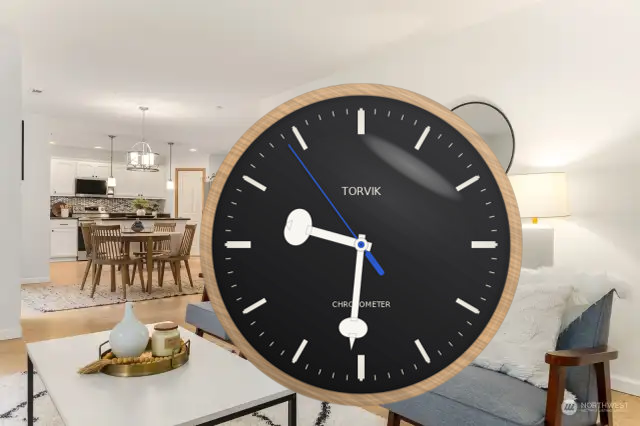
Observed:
9h30m54s
